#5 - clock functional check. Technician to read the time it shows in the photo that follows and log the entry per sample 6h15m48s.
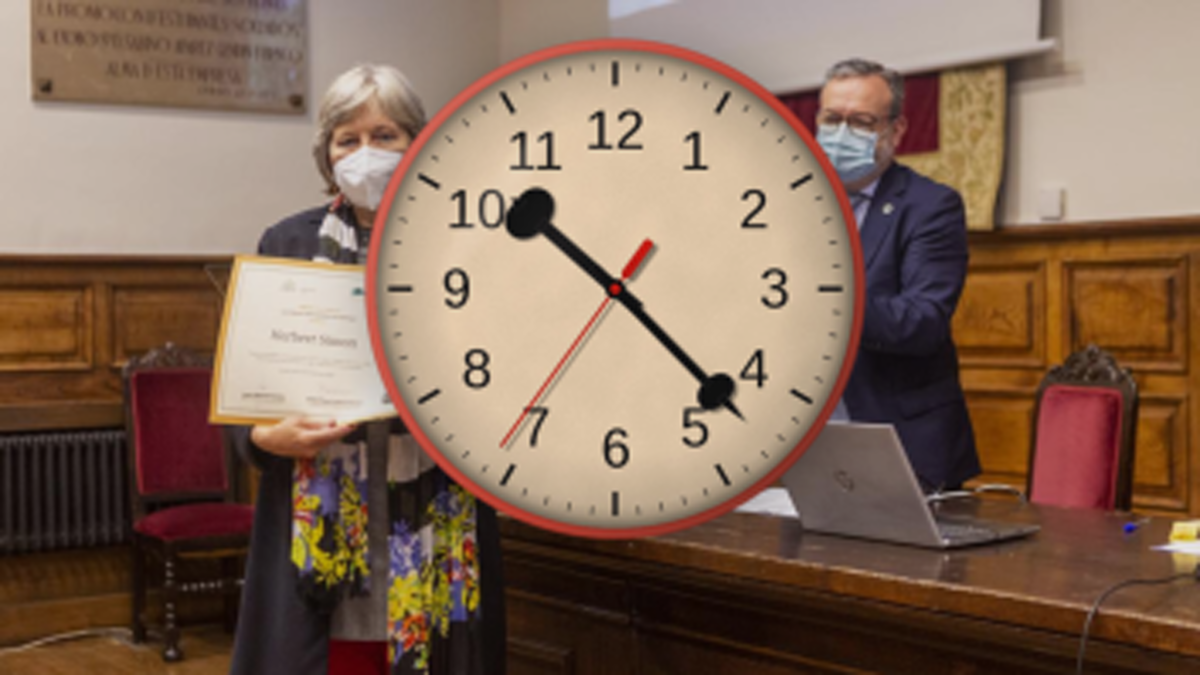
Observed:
10h22m36s
